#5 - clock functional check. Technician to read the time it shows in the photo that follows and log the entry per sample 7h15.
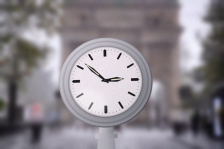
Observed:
2h52
